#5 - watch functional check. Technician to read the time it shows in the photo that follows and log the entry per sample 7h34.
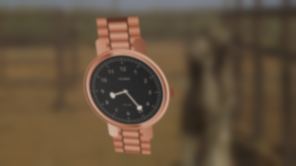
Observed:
8h24
